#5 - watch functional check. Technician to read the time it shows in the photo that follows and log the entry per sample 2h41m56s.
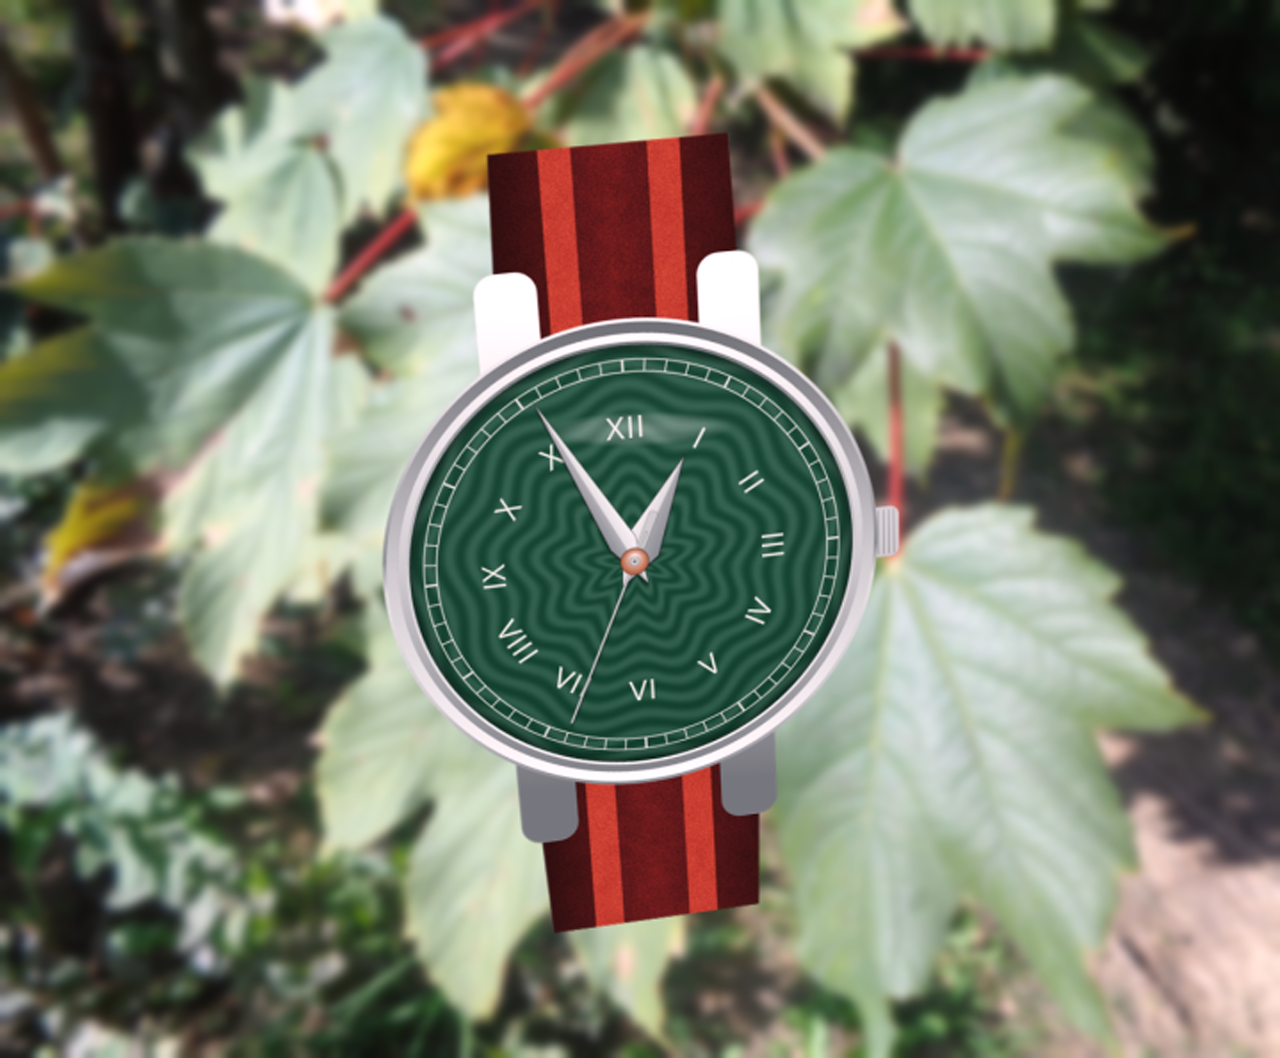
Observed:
12h55m34s
